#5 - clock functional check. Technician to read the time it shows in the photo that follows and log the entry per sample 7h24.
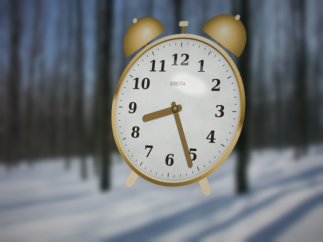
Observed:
8h26
